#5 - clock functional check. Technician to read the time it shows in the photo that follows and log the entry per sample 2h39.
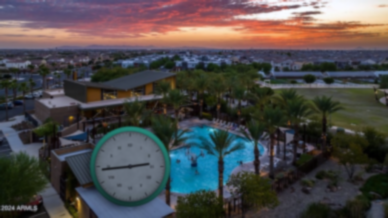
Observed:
2h44
